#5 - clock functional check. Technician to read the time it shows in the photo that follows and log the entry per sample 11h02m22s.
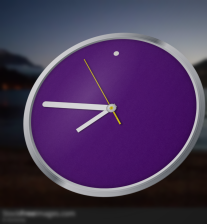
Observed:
7h45m55s
